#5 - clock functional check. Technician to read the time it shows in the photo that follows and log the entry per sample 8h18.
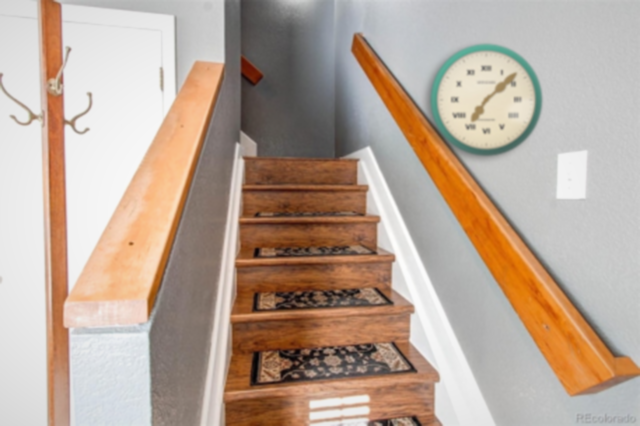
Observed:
7h08
